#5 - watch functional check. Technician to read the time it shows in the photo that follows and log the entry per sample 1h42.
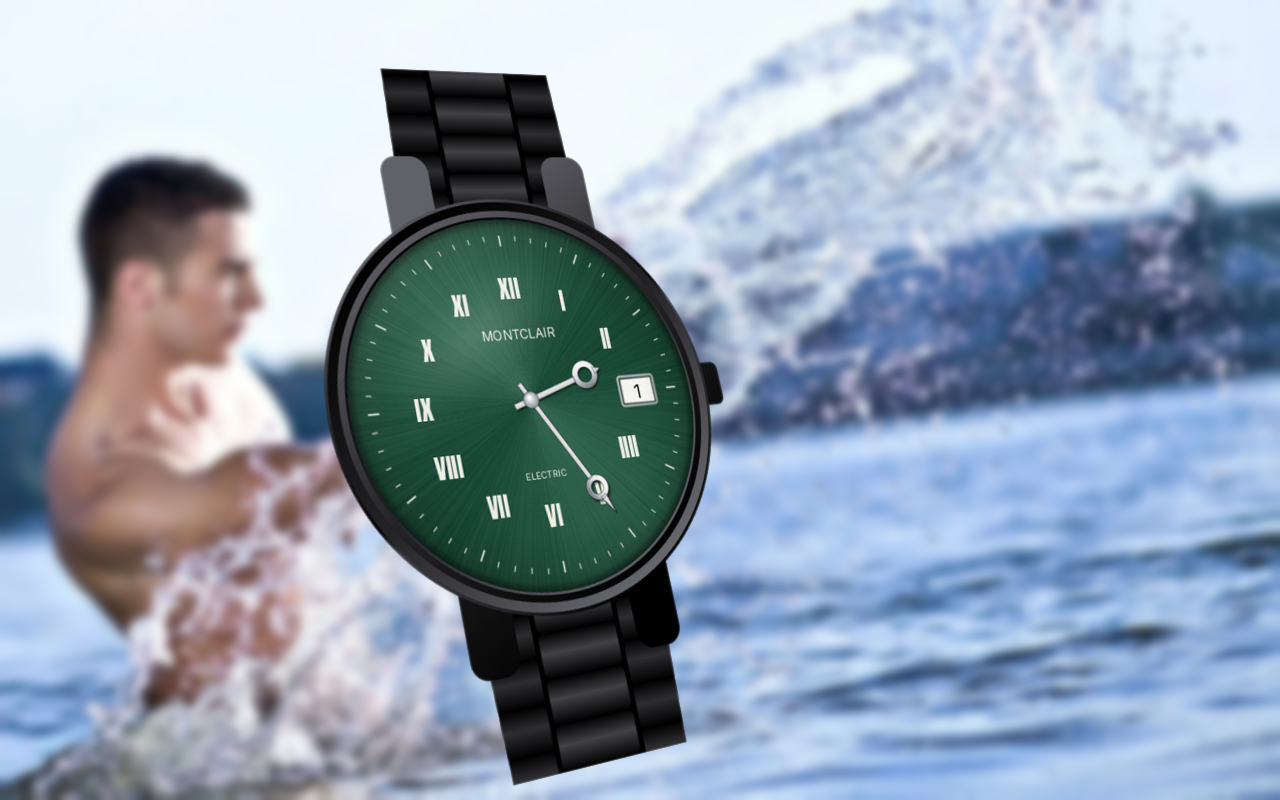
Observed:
2h25
